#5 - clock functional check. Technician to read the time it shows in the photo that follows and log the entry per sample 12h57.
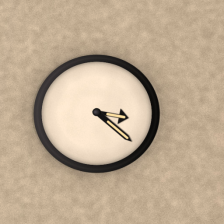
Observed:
3h22
